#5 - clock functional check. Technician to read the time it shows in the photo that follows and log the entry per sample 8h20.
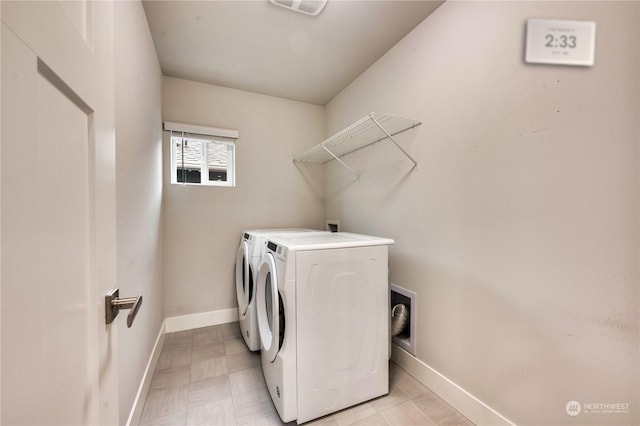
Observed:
2h33
